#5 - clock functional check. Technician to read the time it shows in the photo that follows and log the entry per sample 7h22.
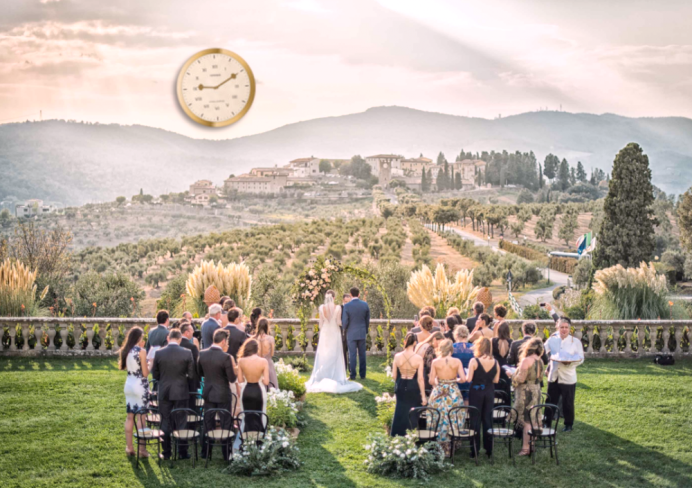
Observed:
9h10
